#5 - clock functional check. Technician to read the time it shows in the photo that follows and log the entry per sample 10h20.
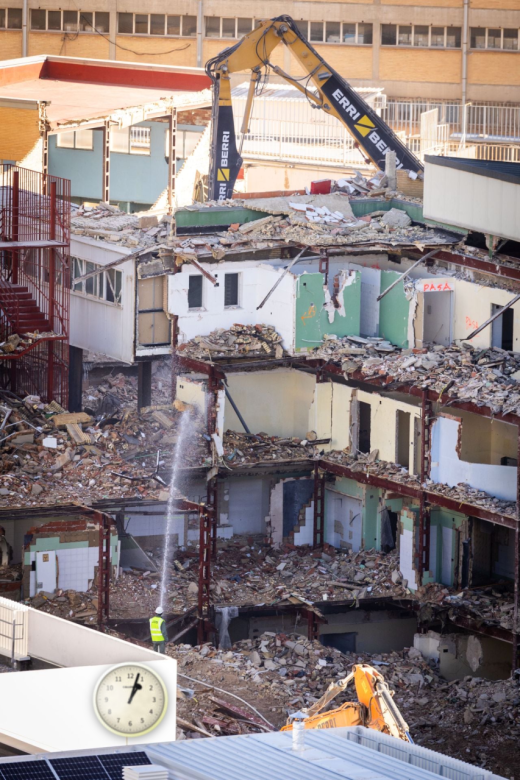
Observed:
1h03
